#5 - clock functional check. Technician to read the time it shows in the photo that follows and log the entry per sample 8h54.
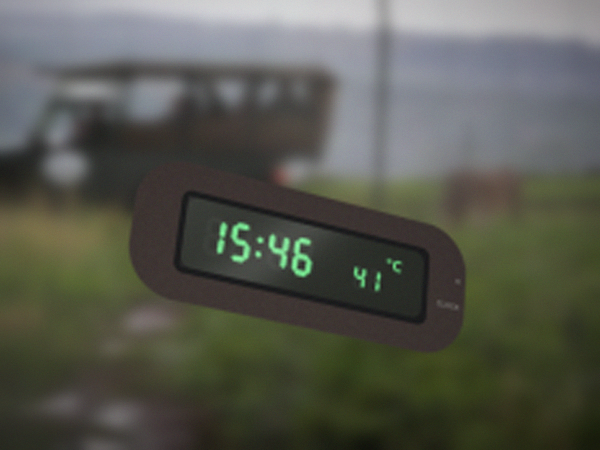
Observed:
15h46
